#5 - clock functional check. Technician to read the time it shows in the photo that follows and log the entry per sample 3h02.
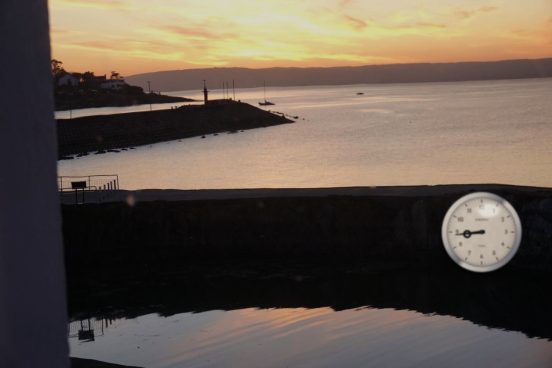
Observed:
8h44
